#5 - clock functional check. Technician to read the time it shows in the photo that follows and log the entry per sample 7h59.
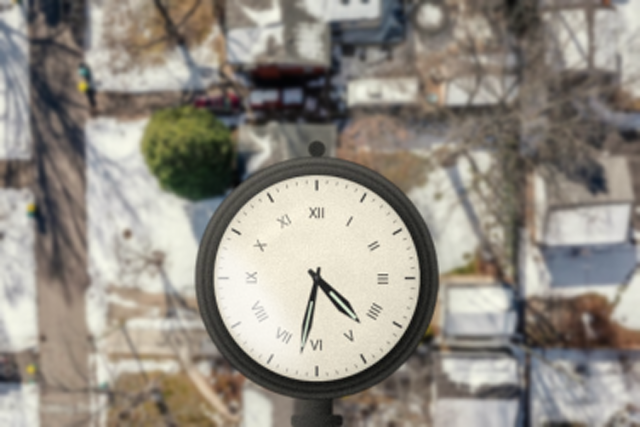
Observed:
4h32
